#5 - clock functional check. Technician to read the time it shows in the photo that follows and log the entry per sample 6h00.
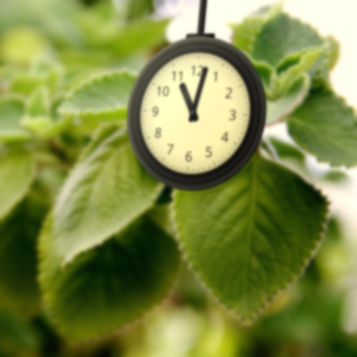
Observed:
11h02
